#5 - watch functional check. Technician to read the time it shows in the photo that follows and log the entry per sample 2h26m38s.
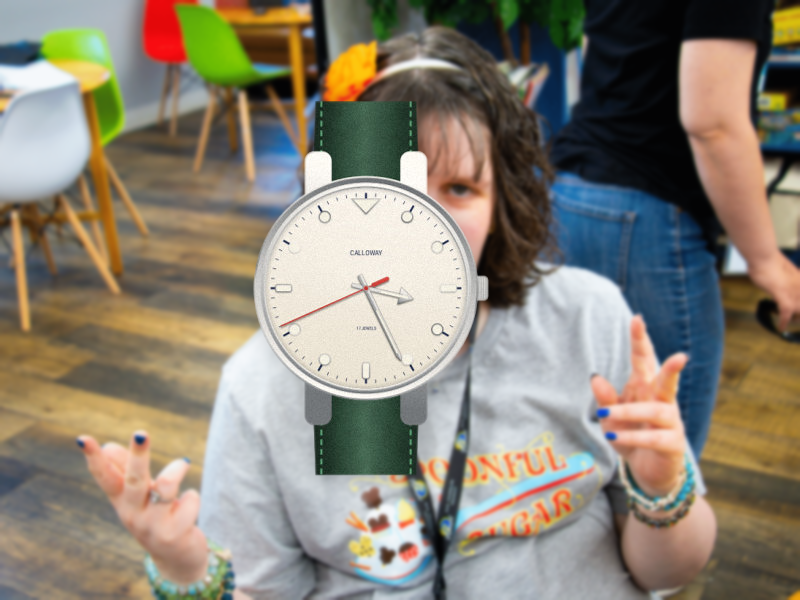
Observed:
3h25m41s
